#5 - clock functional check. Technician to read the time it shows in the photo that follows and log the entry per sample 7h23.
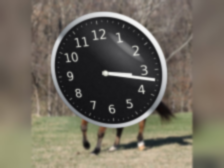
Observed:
3h17
